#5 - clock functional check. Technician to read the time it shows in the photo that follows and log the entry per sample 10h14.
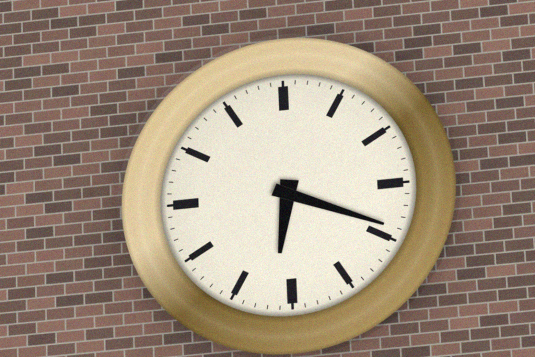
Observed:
6h19
